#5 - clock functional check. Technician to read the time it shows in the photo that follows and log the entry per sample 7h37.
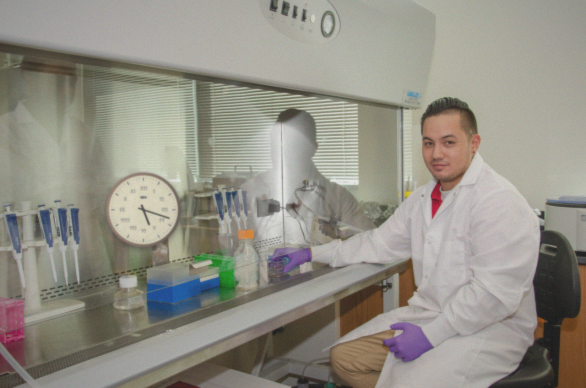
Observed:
5h18
